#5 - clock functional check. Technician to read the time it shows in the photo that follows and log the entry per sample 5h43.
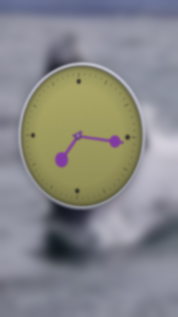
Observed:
7h16
